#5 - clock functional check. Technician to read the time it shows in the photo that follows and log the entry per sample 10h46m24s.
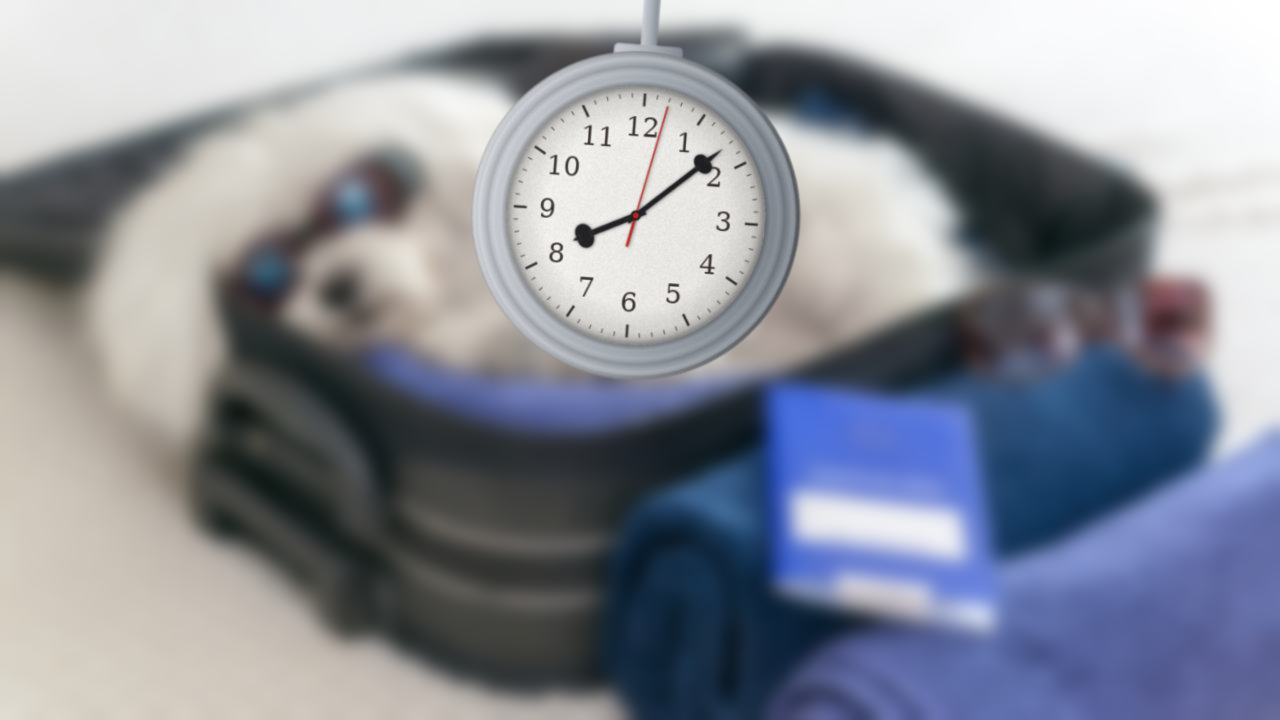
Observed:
8h08m02s
